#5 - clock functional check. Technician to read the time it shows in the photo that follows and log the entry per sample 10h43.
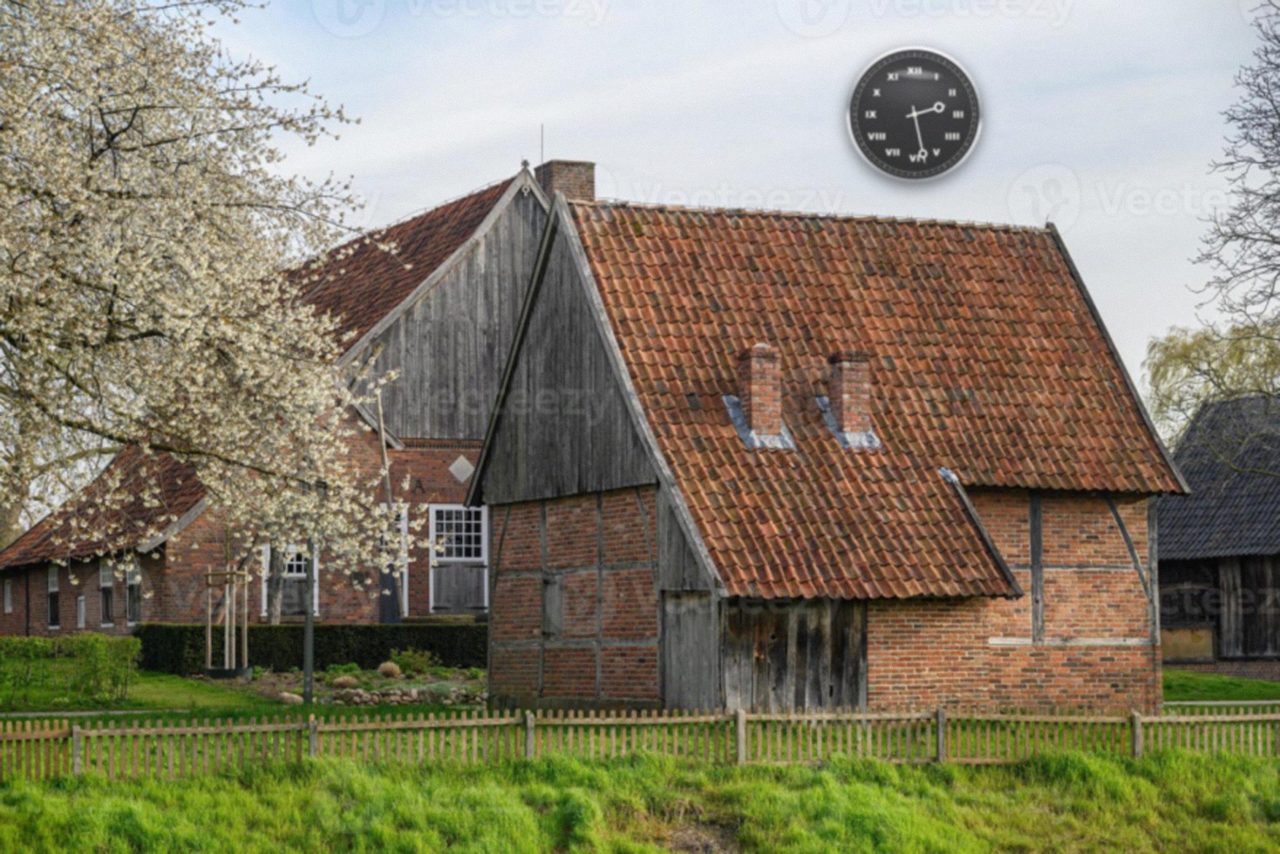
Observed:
2h28
